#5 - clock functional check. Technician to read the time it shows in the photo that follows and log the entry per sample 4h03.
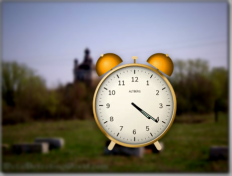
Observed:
4h21
